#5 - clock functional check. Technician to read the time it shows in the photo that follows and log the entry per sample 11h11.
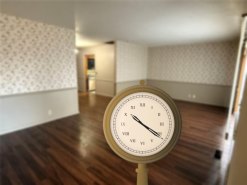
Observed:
10h21
